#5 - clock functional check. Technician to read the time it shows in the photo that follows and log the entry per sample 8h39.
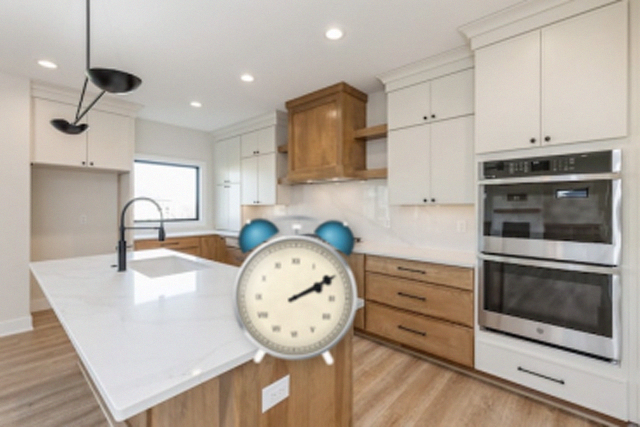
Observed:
2h10
